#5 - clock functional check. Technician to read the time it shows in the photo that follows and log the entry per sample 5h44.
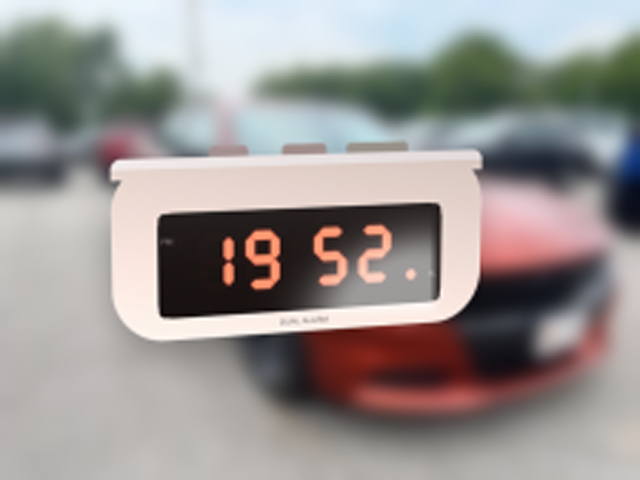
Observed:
19h52
